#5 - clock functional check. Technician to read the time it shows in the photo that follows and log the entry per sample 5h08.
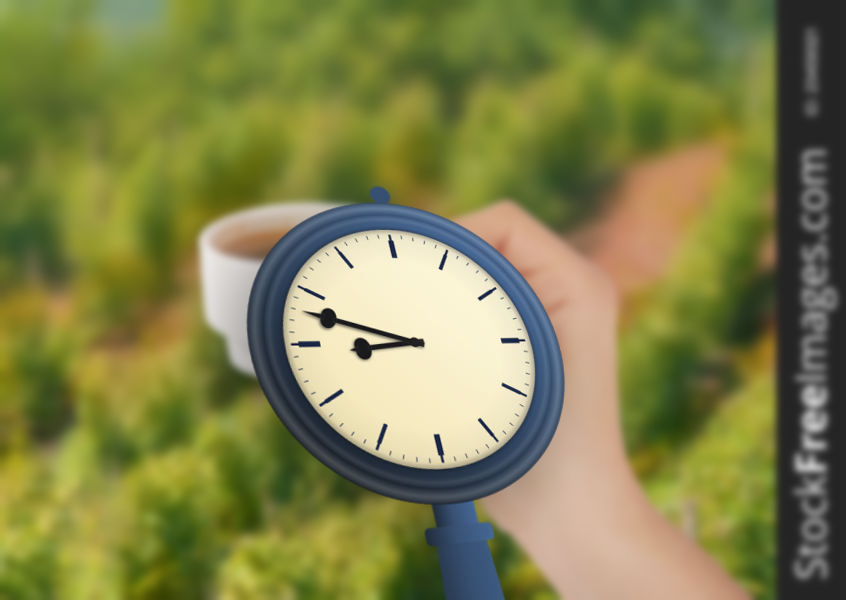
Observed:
8h48
